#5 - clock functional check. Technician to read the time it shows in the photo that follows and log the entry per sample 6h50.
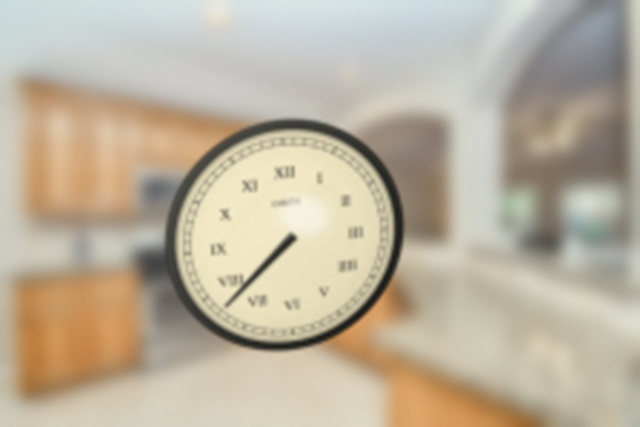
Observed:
7h38
